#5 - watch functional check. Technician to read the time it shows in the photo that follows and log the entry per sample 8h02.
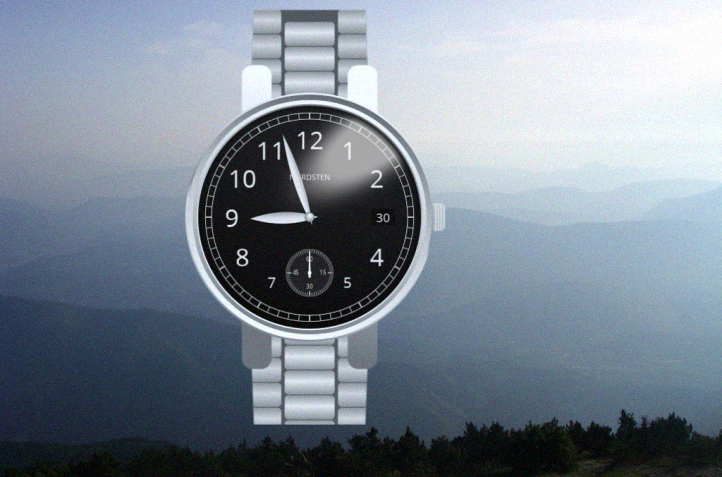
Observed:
8h57
